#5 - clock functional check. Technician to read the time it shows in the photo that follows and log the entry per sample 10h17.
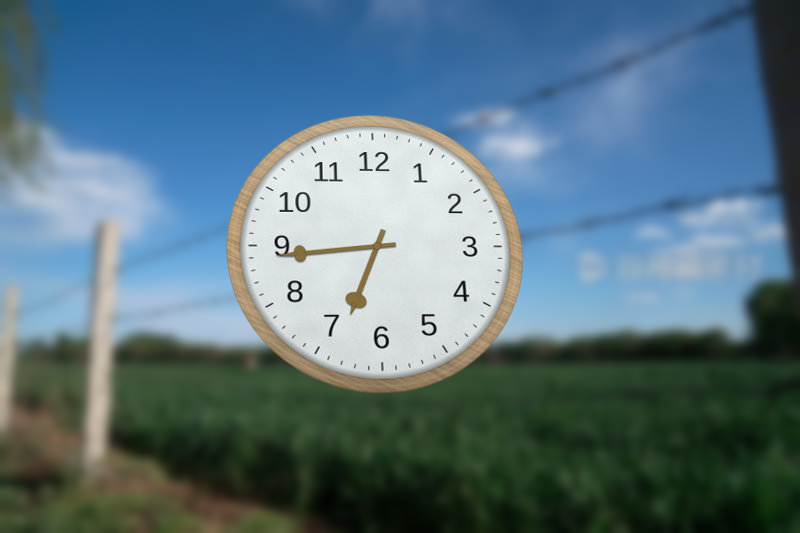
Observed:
6h44
